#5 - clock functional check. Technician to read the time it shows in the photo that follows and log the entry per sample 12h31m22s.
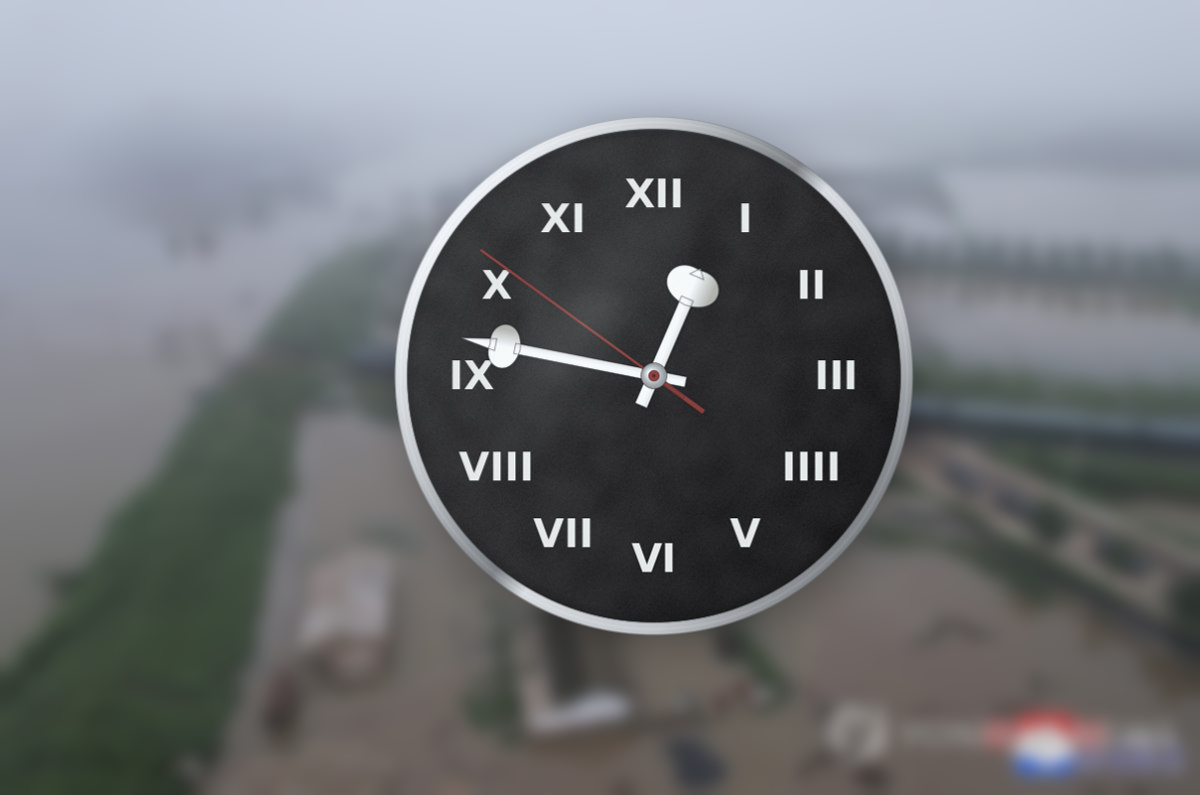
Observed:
12h46m51s
